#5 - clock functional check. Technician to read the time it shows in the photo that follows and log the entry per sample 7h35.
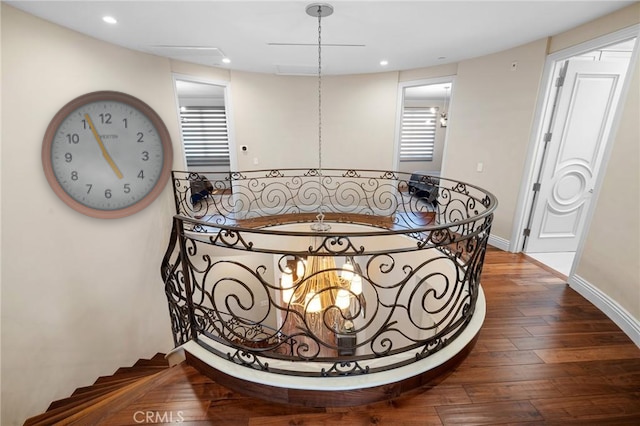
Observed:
4h56
